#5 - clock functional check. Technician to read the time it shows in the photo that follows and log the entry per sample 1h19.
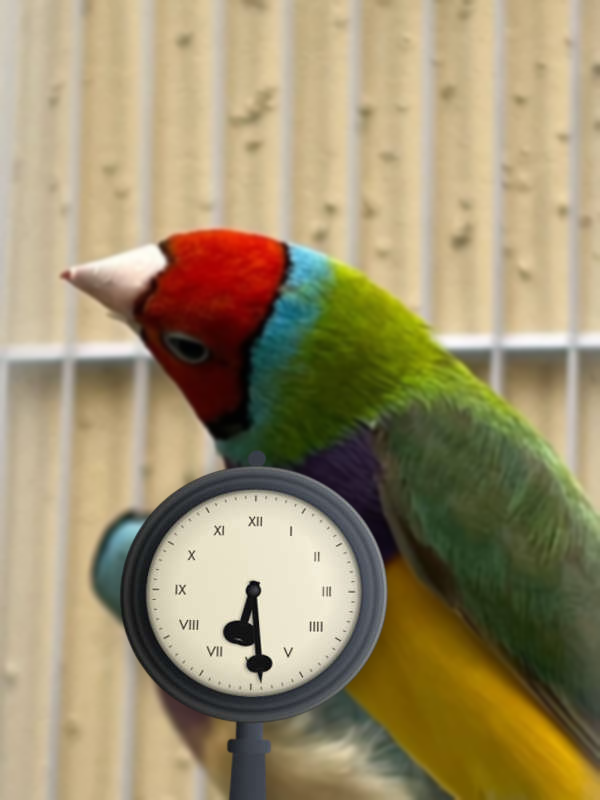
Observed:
6h29
